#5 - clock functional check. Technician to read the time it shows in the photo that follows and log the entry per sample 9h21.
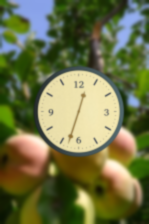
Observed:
12h33
